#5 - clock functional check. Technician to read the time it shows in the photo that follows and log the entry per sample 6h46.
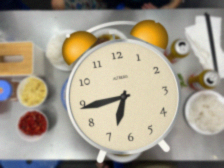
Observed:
6h44
